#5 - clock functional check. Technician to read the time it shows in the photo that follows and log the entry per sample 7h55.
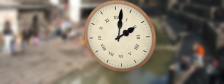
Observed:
2h02
